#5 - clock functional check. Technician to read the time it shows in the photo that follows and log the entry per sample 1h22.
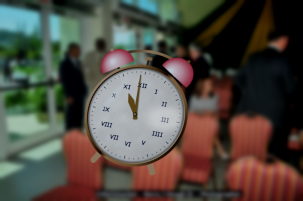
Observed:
10h59
